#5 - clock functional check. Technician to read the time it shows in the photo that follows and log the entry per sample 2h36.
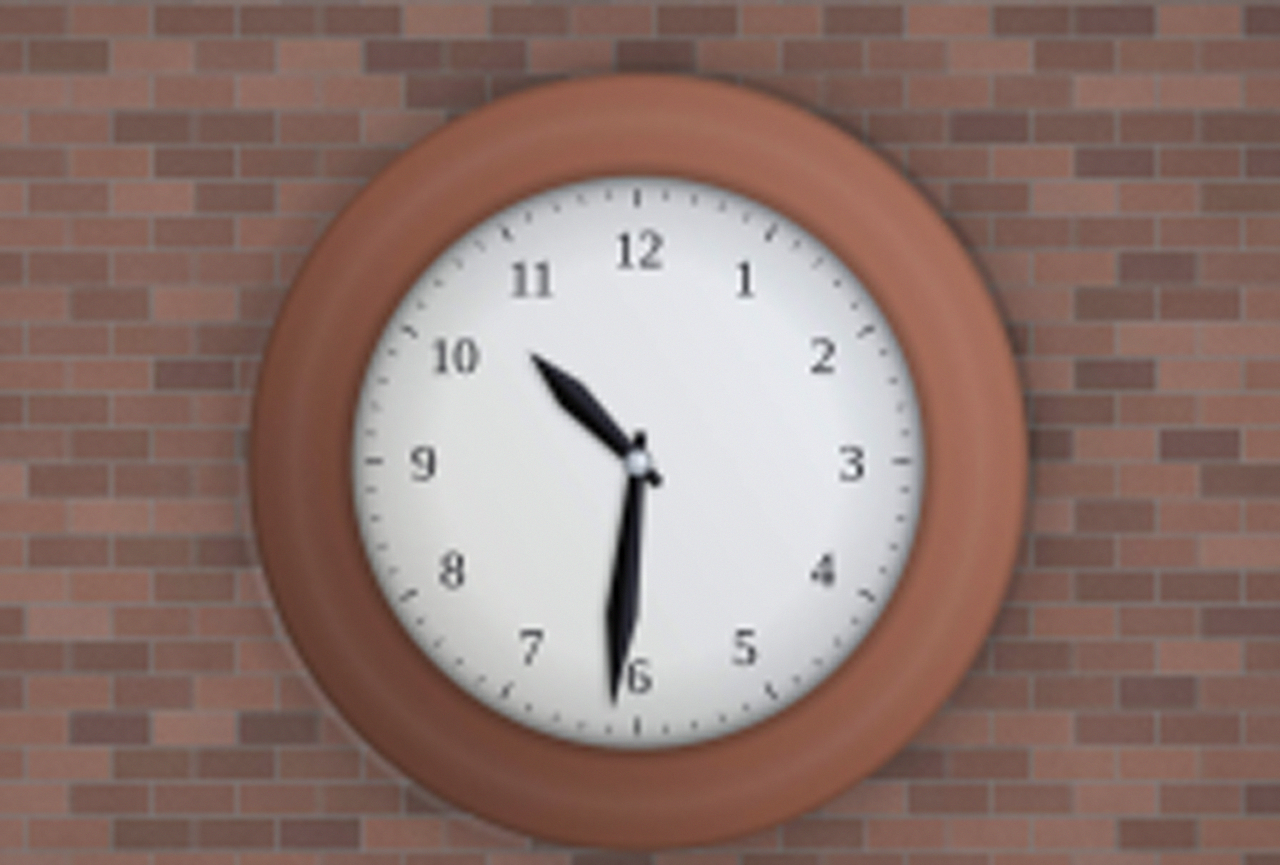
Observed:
10h31
